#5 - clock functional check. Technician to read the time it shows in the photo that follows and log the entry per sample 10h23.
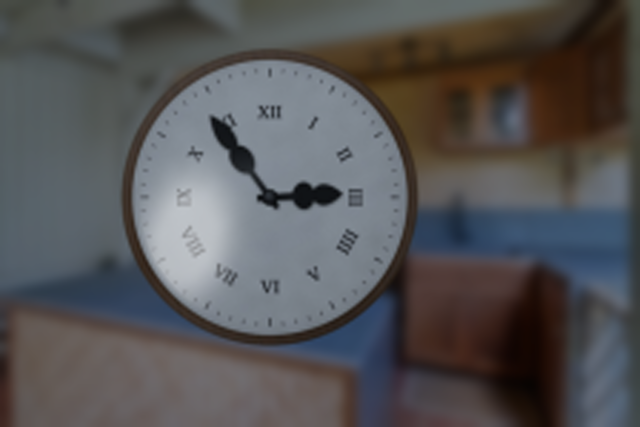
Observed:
2h54
